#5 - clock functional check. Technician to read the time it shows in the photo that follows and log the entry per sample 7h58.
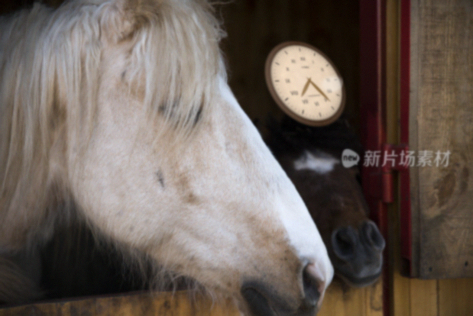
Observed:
7h24
